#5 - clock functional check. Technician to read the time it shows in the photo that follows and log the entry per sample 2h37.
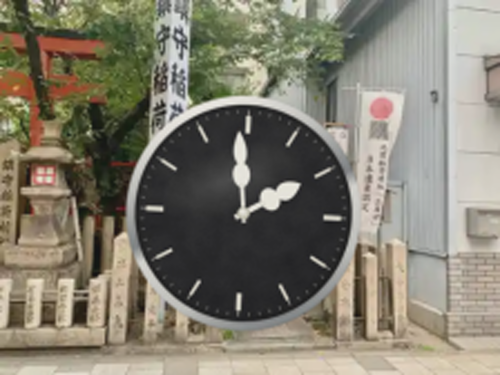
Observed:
1h59
